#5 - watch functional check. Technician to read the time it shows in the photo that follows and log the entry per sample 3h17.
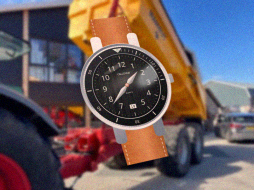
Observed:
1h38
